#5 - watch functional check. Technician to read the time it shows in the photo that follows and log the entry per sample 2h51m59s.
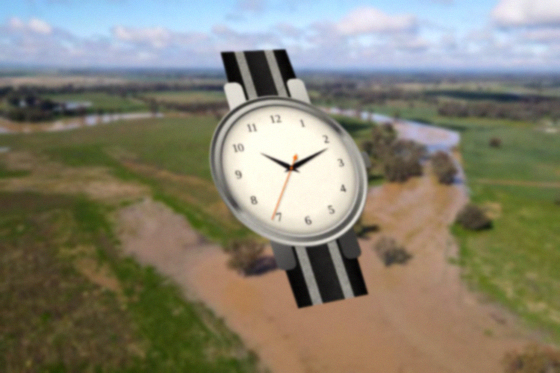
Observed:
10h11m36s
